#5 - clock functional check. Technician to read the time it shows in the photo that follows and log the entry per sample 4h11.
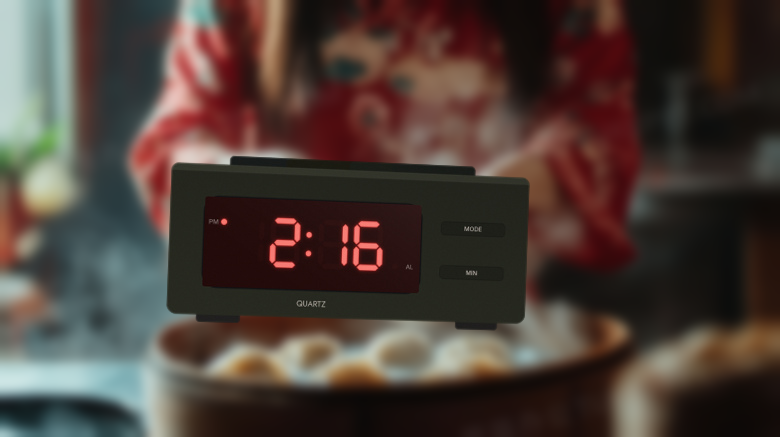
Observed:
2h16
